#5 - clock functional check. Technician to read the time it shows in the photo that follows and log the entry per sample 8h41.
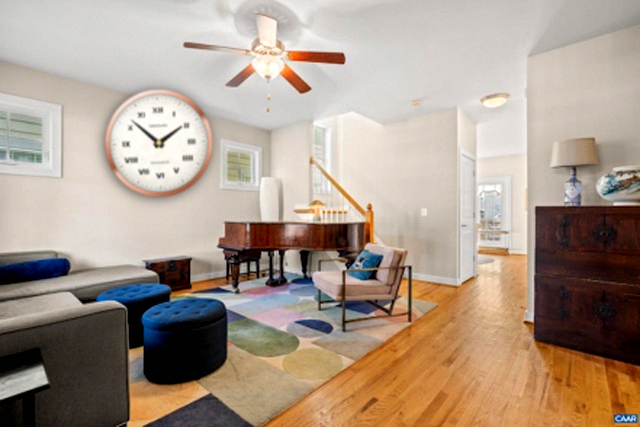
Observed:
1h52
